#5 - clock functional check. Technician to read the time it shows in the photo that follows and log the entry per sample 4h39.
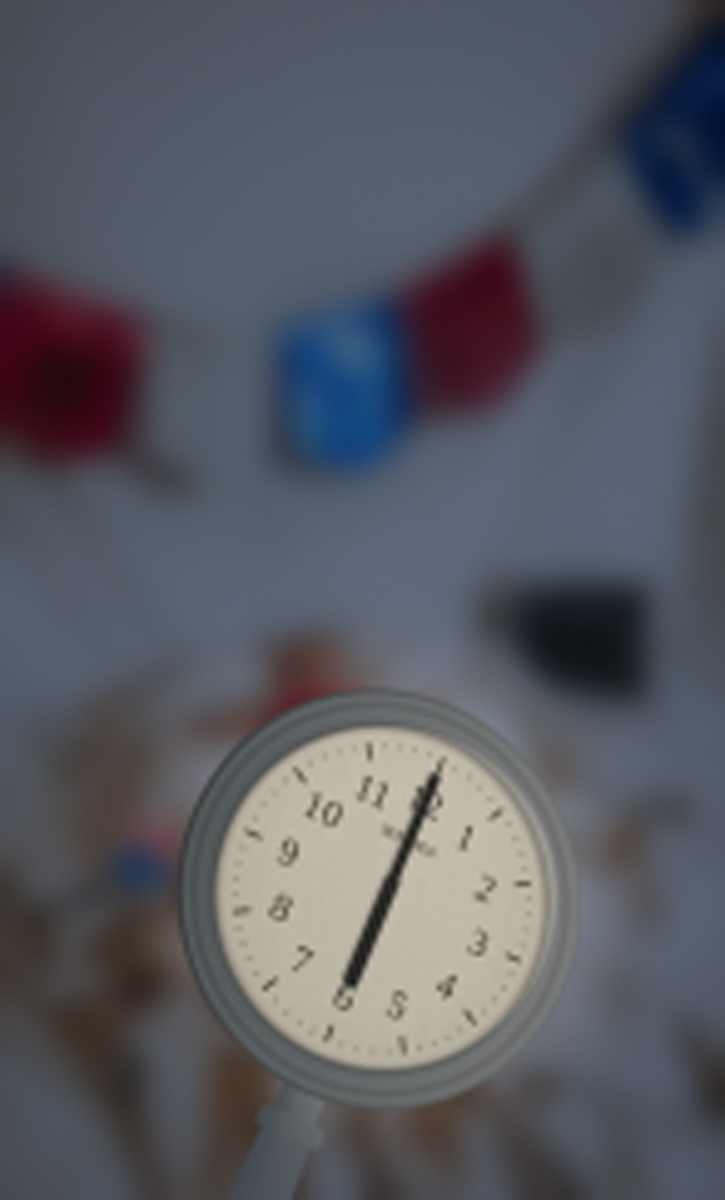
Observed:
6h00
